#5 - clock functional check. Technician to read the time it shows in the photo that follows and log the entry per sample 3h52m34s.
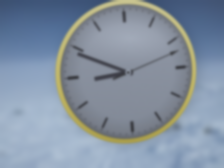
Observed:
8h49m12s
